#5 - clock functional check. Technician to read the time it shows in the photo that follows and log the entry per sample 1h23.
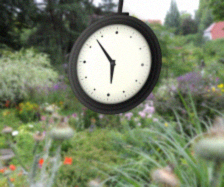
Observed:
5h53
